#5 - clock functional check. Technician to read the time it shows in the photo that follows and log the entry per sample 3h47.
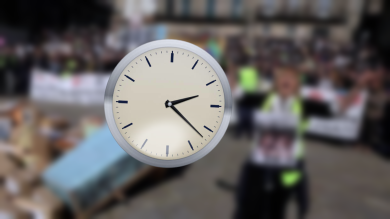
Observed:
2h22
